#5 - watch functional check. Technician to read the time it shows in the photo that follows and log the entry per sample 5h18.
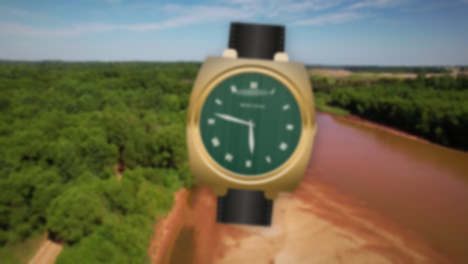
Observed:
5h47
